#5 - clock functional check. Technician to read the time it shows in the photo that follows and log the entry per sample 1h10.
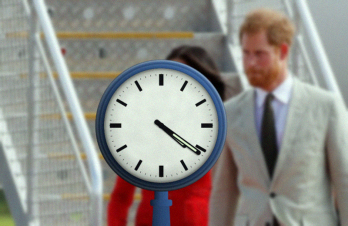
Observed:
4h21
